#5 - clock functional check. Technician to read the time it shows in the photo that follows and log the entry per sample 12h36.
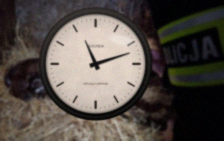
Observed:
11h12
